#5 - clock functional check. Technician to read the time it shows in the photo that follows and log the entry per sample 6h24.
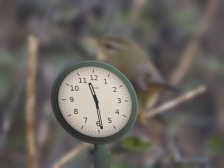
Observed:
11h29
